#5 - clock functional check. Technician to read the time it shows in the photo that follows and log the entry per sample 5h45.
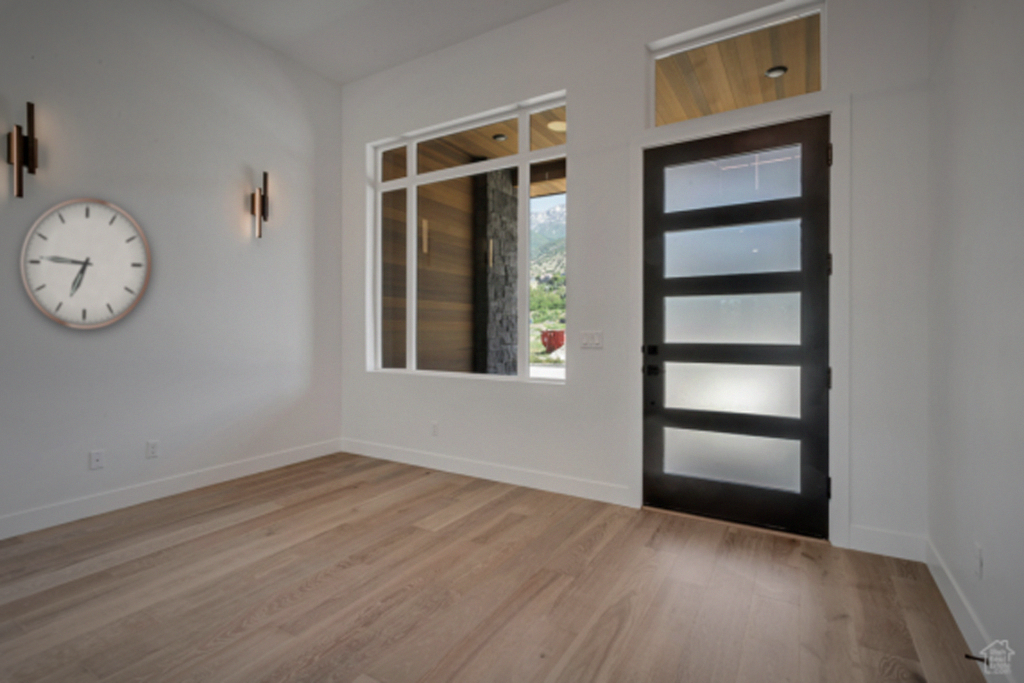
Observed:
6h46
